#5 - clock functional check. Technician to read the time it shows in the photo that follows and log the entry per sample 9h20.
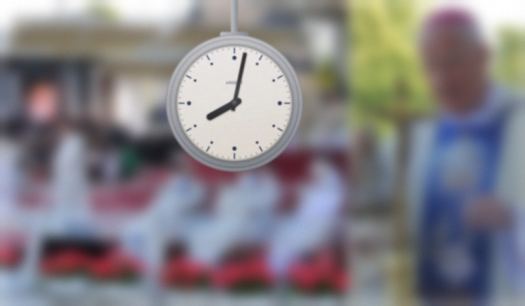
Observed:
8h02
